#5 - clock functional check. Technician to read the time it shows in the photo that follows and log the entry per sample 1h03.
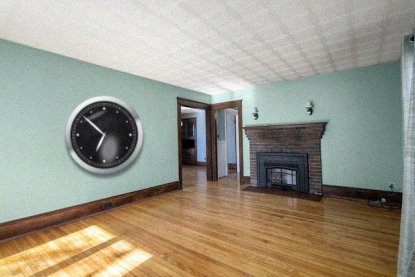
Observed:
6h52
